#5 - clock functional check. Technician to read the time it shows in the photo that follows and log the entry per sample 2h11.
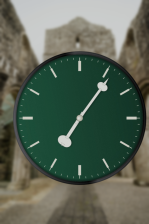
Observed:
7h06
